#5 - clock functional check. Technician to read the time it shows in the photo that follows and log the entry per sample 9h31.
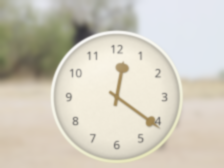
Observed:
12h21
